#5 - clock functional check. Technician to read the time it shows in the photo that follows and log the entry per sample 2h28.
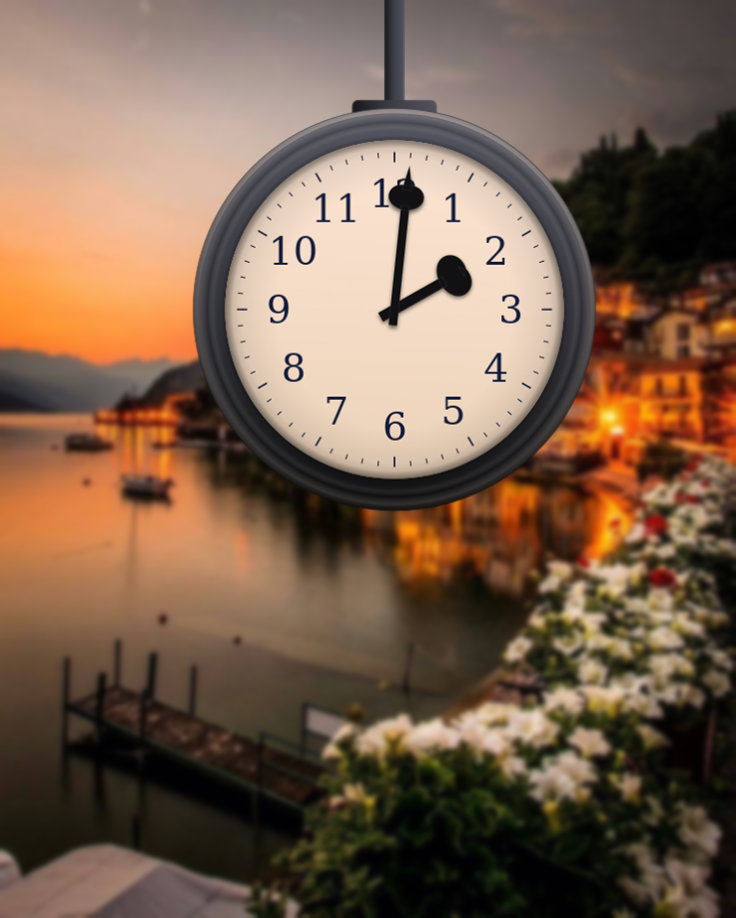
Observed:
2h01
